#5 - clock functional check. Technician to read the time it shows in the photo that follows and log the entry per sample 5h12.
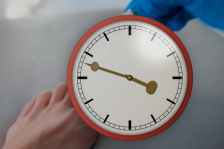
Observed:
3h48
